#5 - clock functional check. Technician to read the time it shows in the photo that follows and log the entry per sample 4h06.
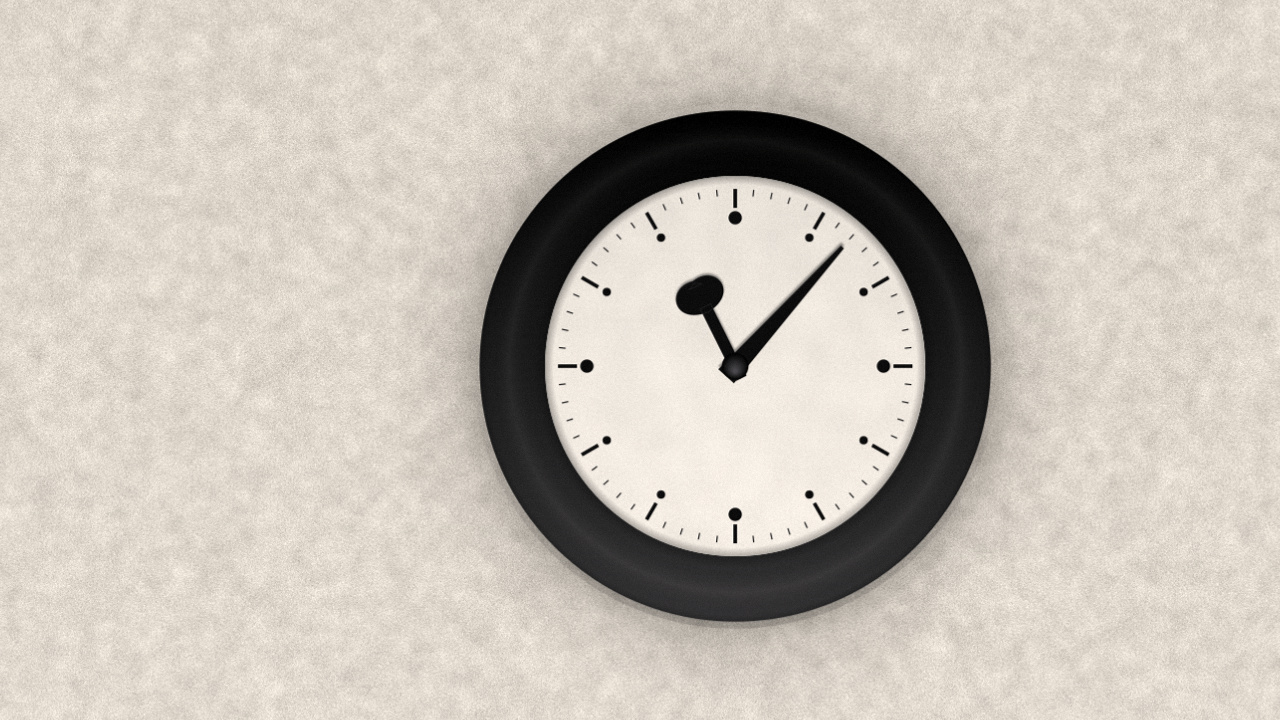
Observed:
11h07
